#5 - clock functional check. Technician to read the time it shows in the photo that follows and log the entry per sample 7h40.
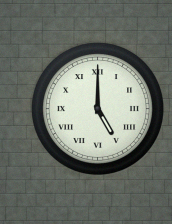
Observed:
5h00
